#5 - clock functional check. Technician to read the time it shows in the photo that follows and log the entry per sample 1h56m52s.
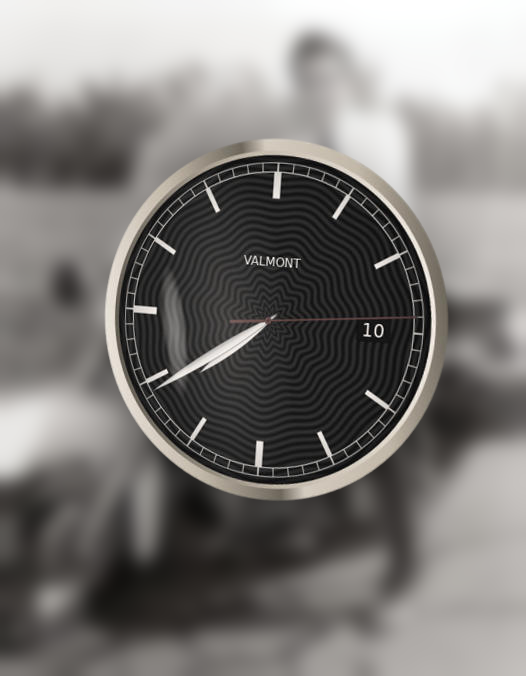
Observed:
7h39m14s
